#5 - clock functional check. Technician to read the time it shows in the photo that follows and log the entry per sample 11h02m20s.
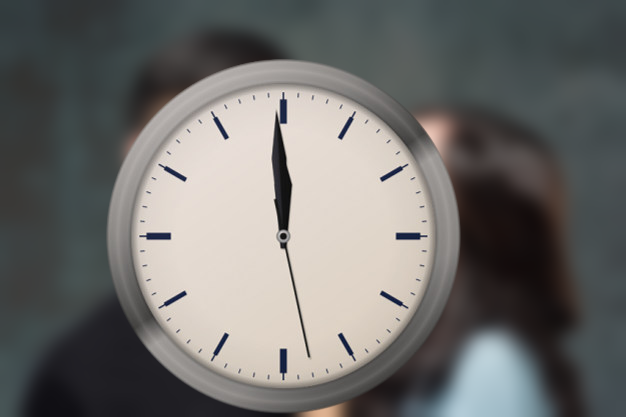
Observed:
11h59m28s
